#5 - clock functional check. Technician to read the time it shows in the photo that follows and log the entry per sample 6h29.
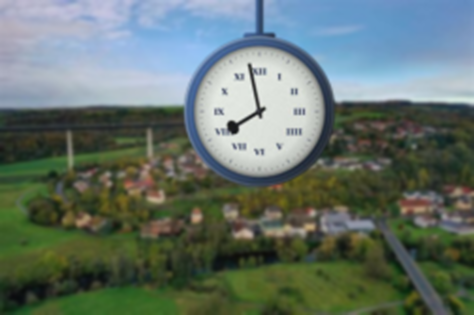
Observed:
7h58
